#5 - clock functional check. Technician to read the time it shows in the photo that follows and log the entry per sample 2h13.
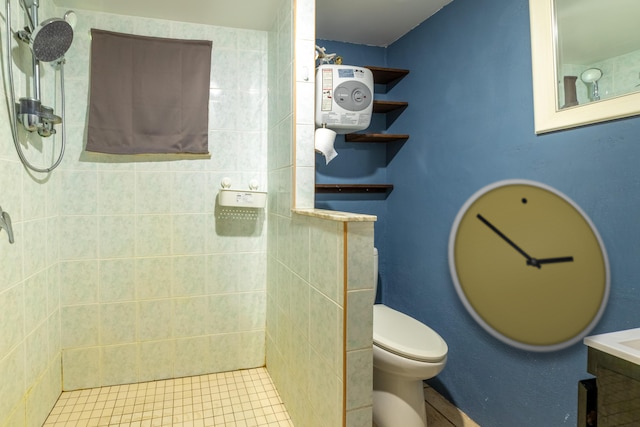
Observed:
2h52
